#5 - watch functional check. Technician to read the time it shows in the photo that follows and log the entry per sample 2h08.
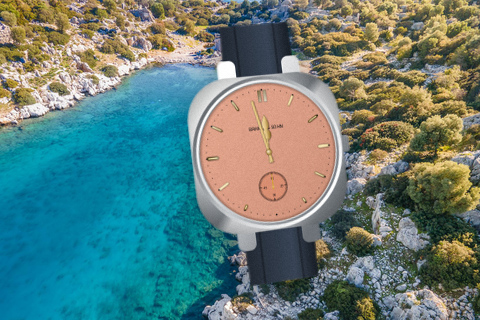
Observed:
11h58
